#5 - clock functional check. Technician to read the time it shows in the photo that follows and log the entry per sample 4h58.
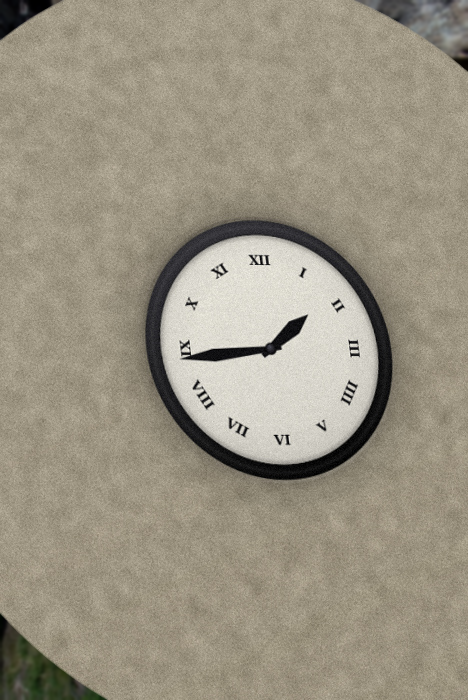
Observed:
1h44
